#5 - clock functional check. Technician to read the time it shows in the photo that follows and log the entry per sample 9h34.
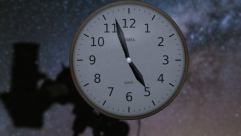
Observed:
4h57
